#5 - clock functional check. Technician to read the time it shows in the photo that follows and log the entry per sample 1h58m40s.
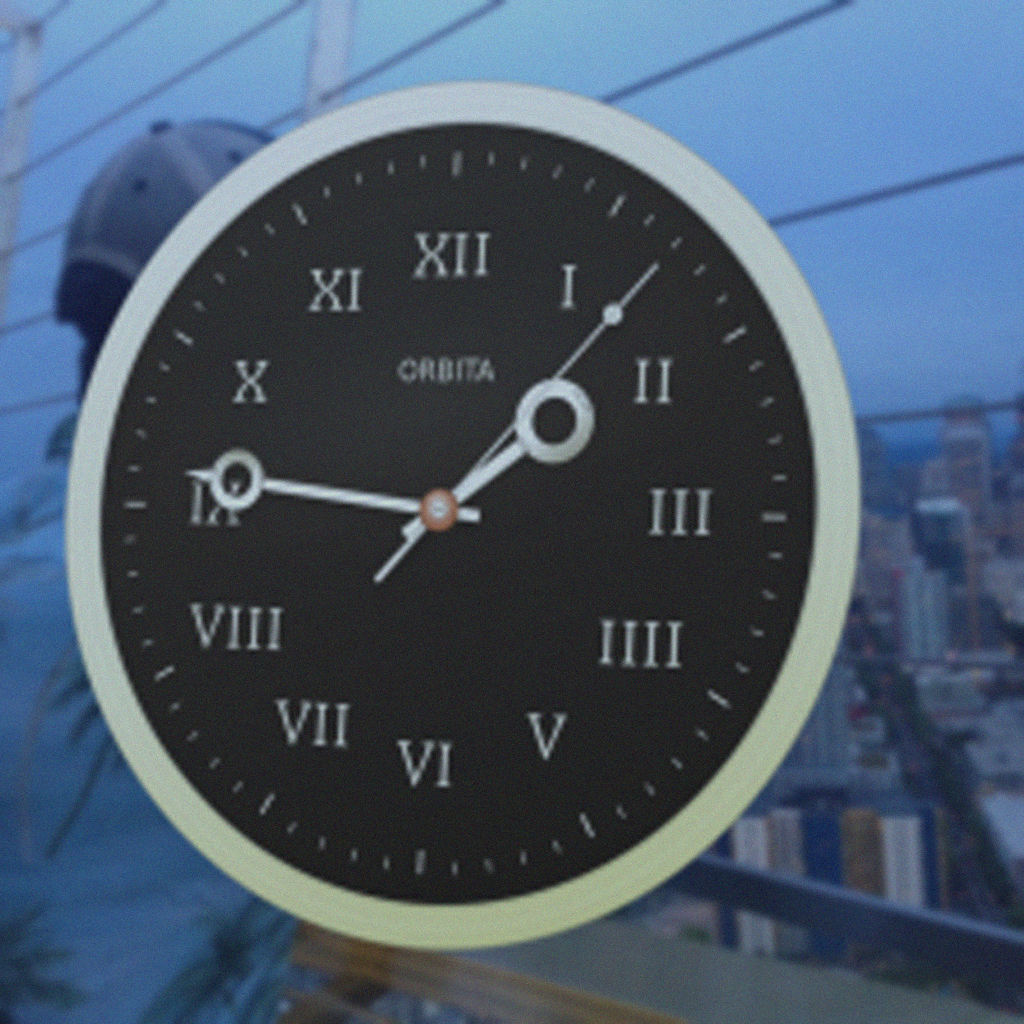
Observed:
1h46m07s
